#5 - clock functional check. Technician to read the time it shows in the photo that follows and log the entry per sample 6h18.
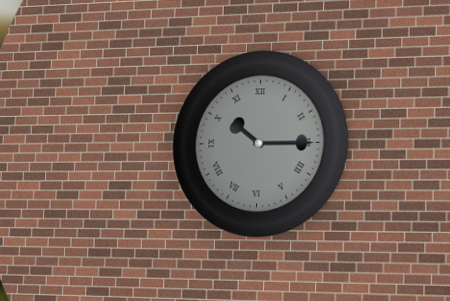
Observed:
10h15
